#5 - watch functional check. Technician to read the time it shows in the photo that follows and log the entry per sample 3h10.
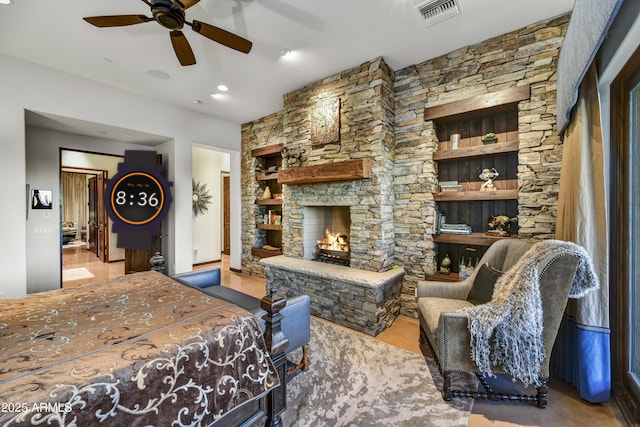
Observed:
8h36
